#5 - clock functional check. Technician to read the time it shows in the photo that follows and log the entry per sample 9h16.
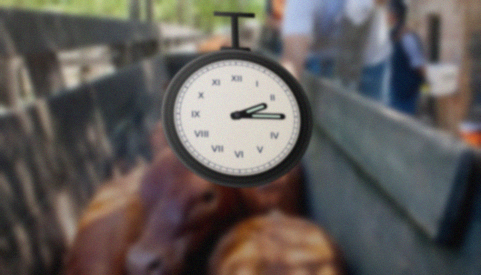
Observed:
2h15
